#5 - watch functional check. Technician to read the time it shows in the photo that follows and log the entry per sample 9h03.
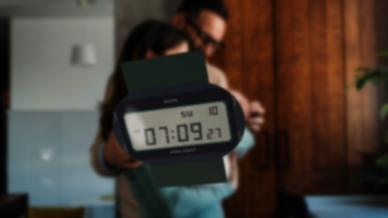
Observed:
7h09
